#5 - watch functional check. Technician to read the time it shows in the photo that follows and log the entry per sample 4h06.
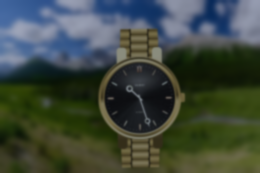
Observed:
10h27
